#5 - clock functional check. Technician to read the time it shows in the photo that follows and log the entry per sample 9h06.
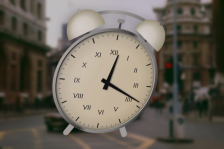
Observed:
12h19
